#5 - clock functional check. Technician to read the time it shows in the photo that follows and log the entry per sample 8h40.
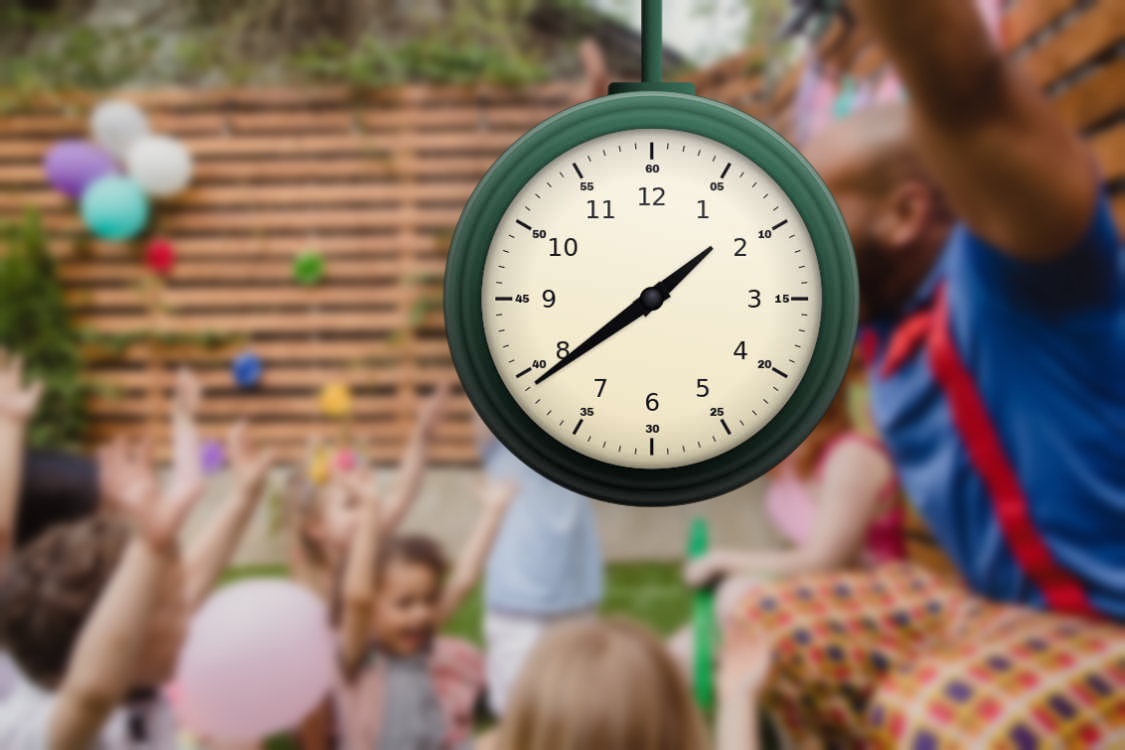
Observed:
1h39
